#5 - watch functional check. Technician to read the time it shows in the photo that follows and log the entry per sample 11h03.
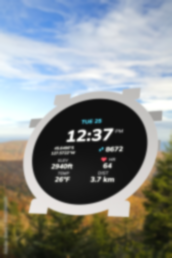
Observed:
12h37
